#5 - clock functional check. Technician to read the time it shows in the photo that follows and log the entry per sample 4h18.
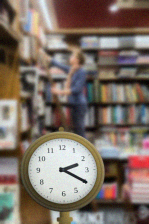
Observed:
2h20
